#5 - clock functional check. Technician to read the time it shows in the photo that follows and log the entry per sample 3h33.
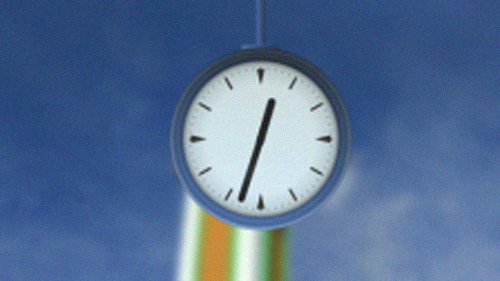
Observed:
12h33
